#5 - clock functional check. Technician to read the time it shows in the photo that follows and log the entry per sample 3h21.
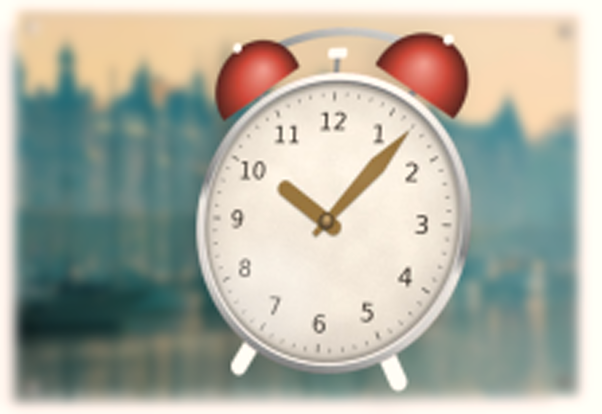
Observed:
10h07
